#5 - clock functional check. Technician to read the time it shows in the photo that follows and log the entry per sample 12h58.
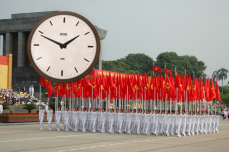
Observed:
1h49
